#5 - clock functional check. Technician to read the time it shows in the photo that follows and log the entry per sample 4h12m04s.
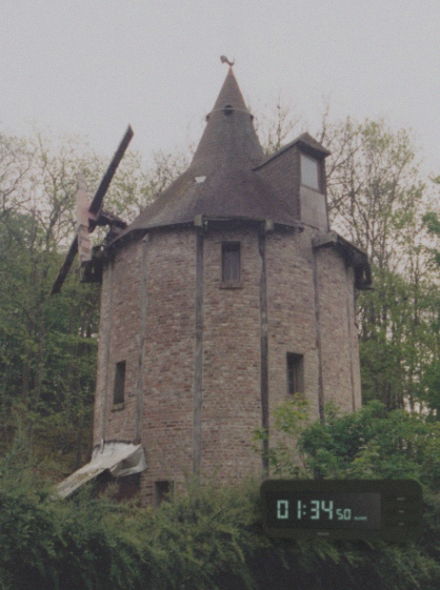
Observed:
1h34m50s
